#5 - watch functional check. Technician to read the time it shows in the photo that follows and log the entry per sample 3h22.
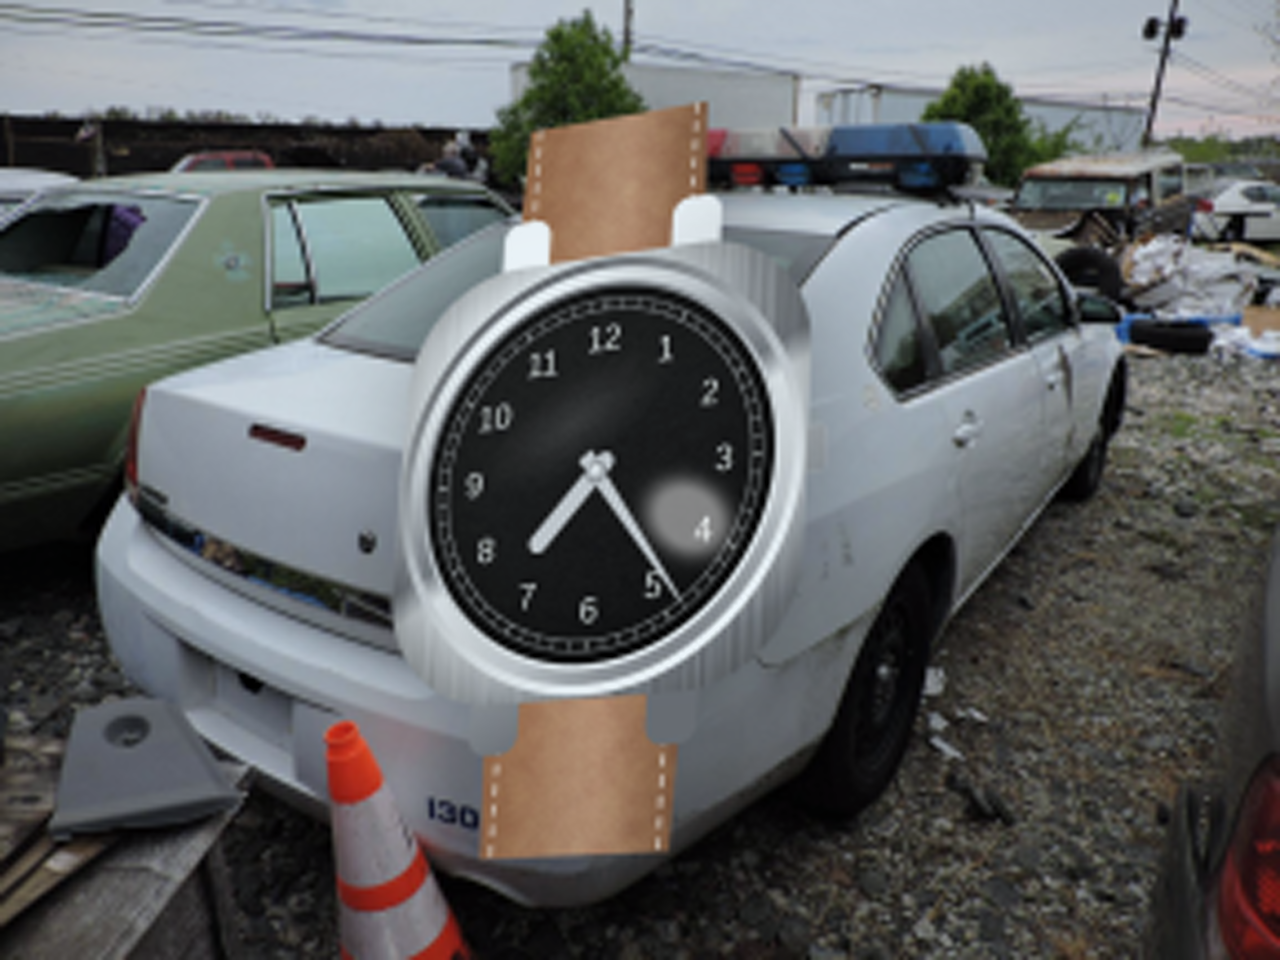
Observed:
7h24
